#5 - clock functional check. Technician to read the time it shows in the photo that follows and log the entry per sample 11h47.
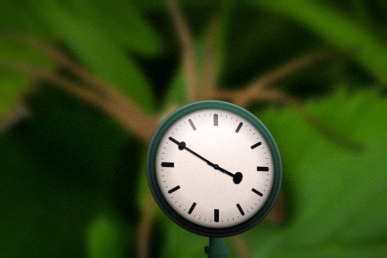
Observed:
3h50
